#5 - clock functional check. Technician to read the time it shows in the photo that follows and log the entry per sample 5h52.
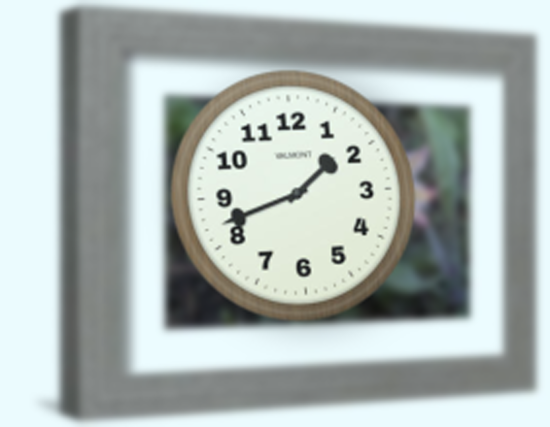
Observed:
1h42
